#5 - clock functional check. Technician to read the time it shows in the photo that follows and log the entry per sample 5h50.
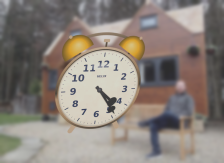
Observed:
4h24
